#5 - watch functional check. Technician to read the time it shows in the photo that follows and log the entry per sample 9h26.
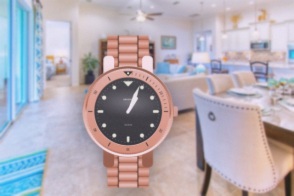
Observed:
1h04
